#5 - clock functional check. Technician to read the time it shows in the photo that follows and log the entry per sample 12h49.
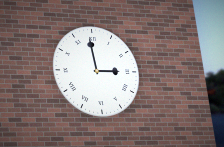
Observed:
2h59
